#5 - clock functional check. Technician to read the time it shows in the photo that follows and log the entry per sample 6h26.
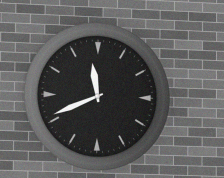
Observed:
11h41
